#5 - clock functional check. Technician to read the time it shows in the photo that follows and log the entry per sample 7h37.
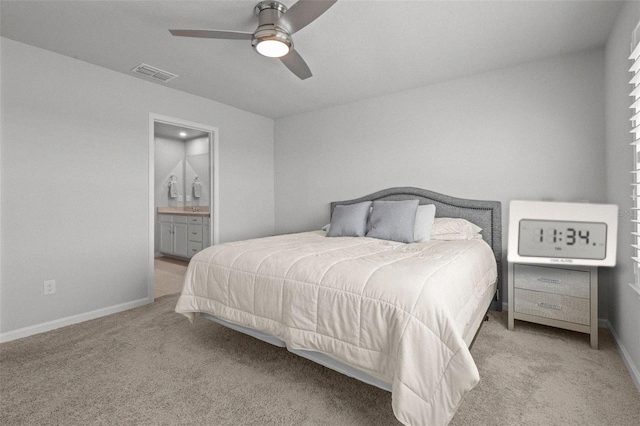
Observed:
11h34
